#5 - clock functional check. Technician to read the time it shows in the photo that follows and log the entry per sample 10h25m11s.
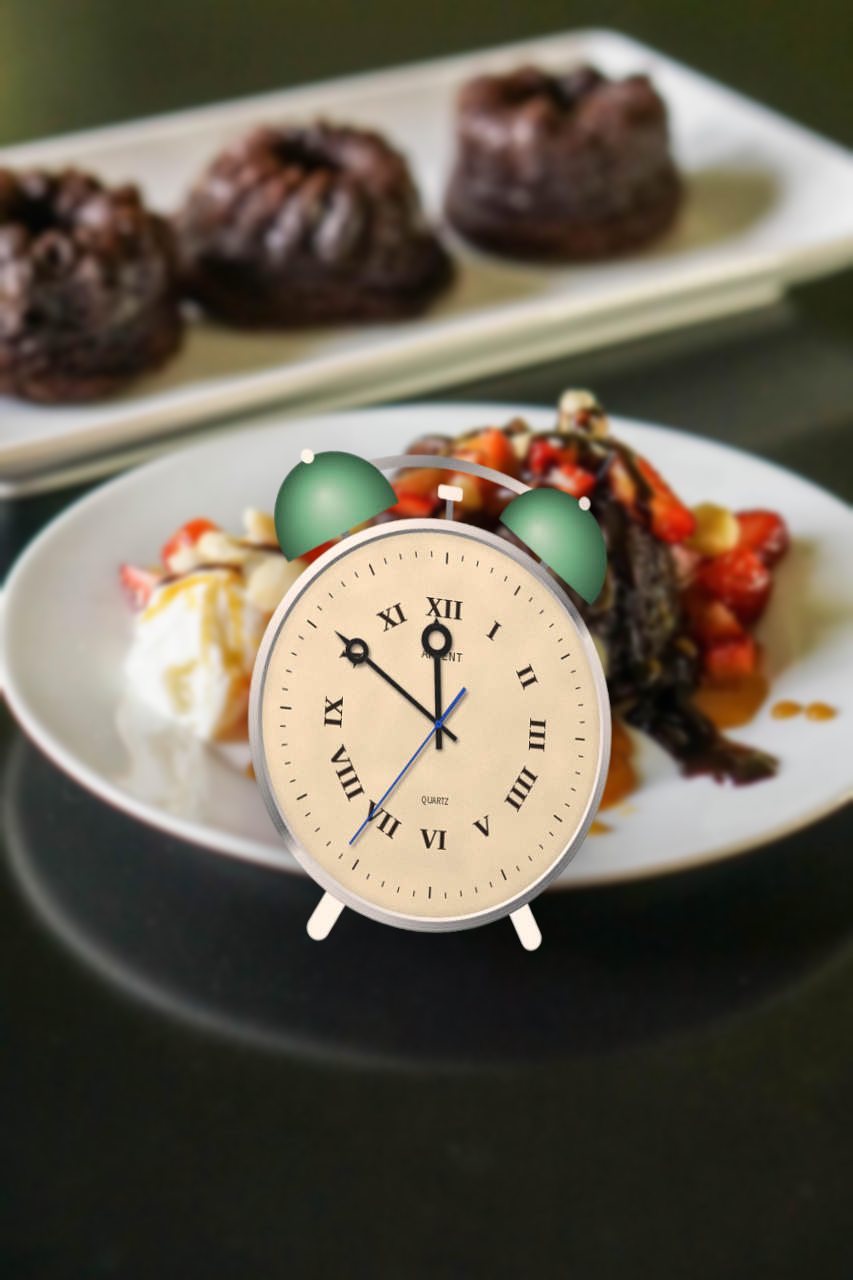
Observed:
11h50m36s
